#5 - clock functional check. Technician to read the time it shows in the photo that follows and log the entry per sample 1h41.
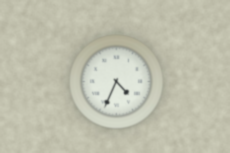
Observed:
4h34
